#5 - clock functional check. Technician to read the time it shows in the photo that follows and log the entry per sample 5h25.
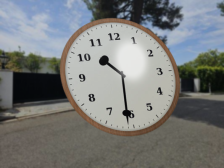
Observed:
10h31
